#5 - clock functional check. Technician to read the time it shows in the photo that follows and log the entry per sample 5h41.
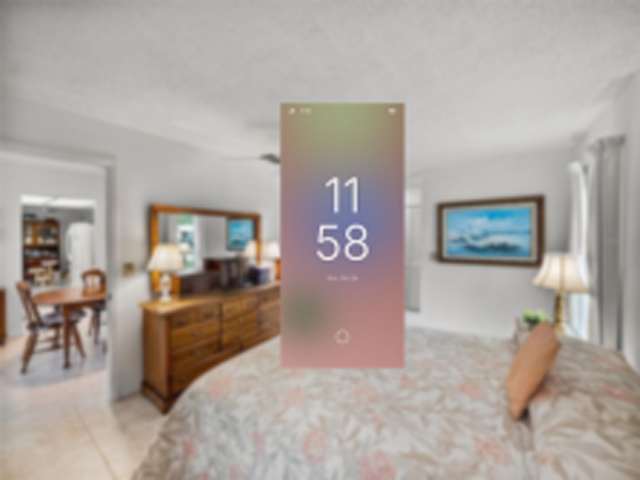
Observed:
11h58
